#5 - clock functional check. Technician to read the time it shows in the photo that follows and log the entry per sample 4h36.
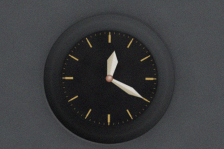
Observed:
12h20
